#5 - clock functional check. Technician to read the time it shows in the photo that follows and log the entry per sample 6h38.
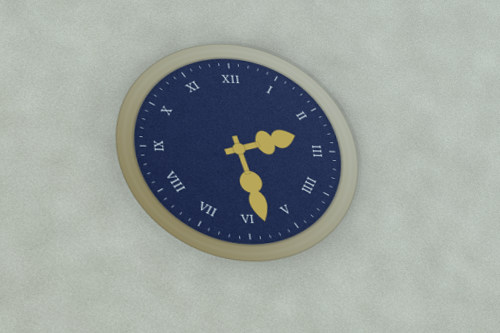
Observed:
2h28
